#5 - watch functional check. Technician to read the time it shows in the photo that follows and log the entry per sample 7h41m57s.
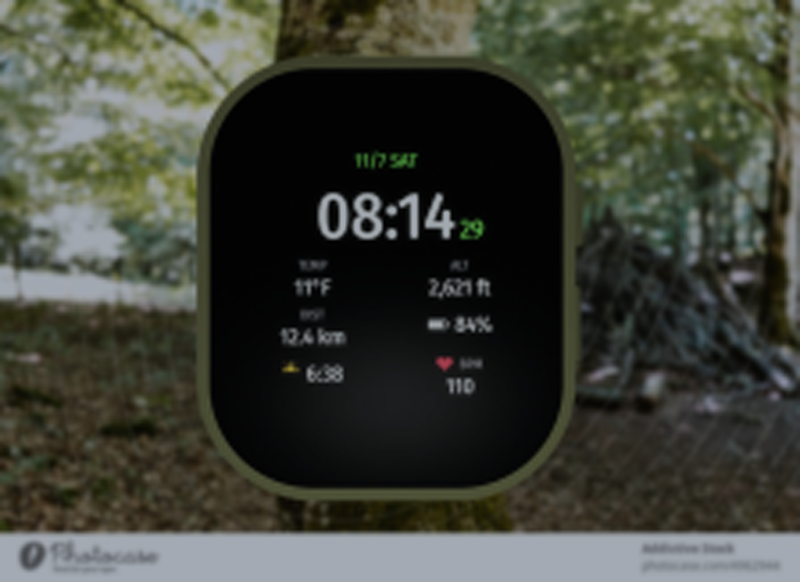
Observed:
8h14m29s
